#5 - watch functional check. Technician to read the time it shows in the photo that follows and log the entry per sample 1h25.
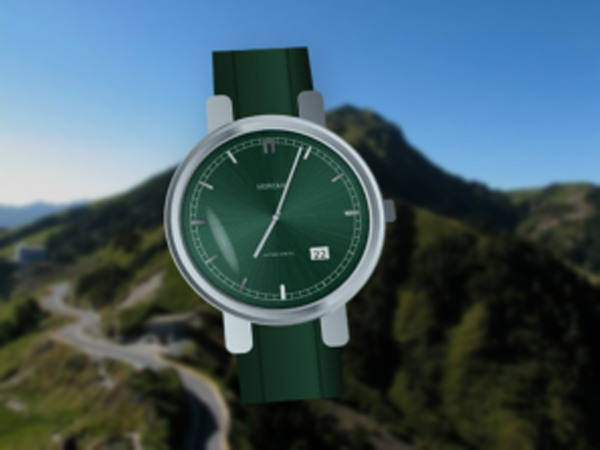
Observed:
7h04
